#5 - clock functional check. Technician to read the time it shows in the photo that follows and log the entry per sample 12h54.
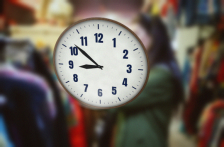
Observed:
8h52
